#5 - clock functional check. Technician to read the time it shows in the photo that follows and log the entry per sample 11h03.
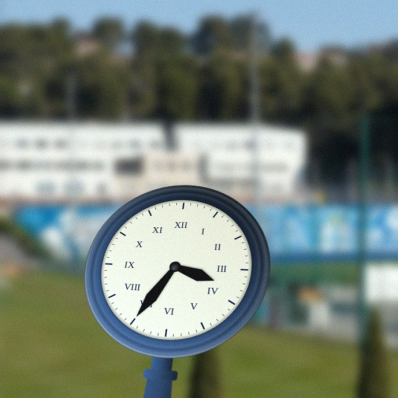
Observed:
3h35
